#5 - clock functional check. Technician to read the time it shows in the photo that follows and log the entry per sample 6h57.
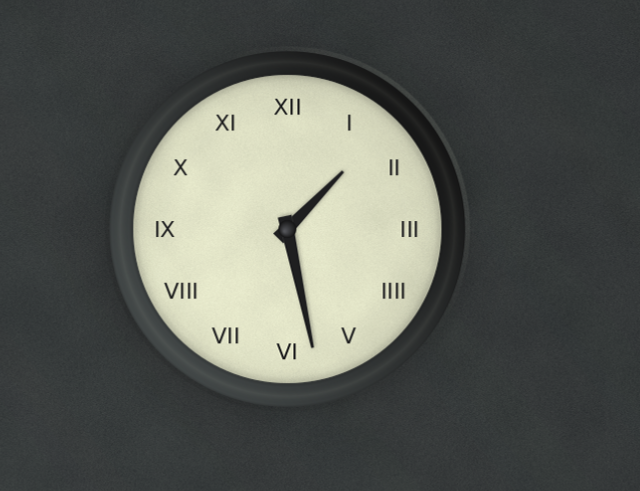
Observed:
1h28
